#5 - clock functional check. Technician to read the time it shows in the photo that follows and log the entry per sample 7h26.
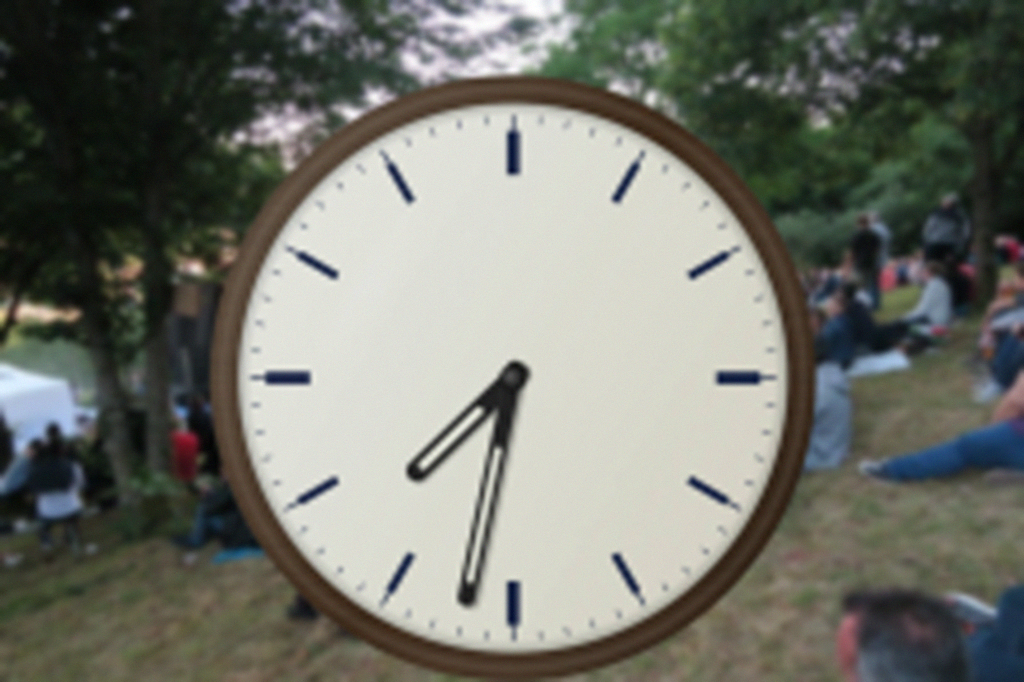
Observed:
7h32
